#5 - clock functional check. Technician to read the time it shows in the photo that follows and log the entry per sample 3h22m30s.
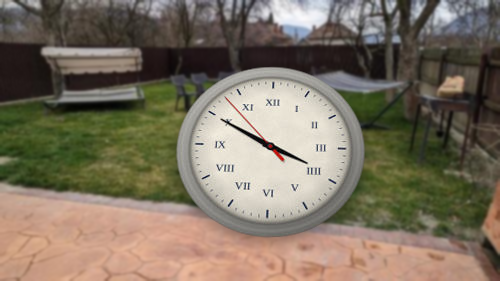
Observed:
3h49m53s
